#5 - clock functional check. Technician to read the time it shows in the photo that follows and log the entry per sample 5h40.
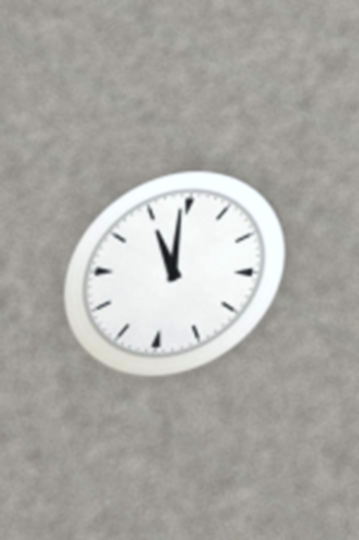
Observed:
10h59
